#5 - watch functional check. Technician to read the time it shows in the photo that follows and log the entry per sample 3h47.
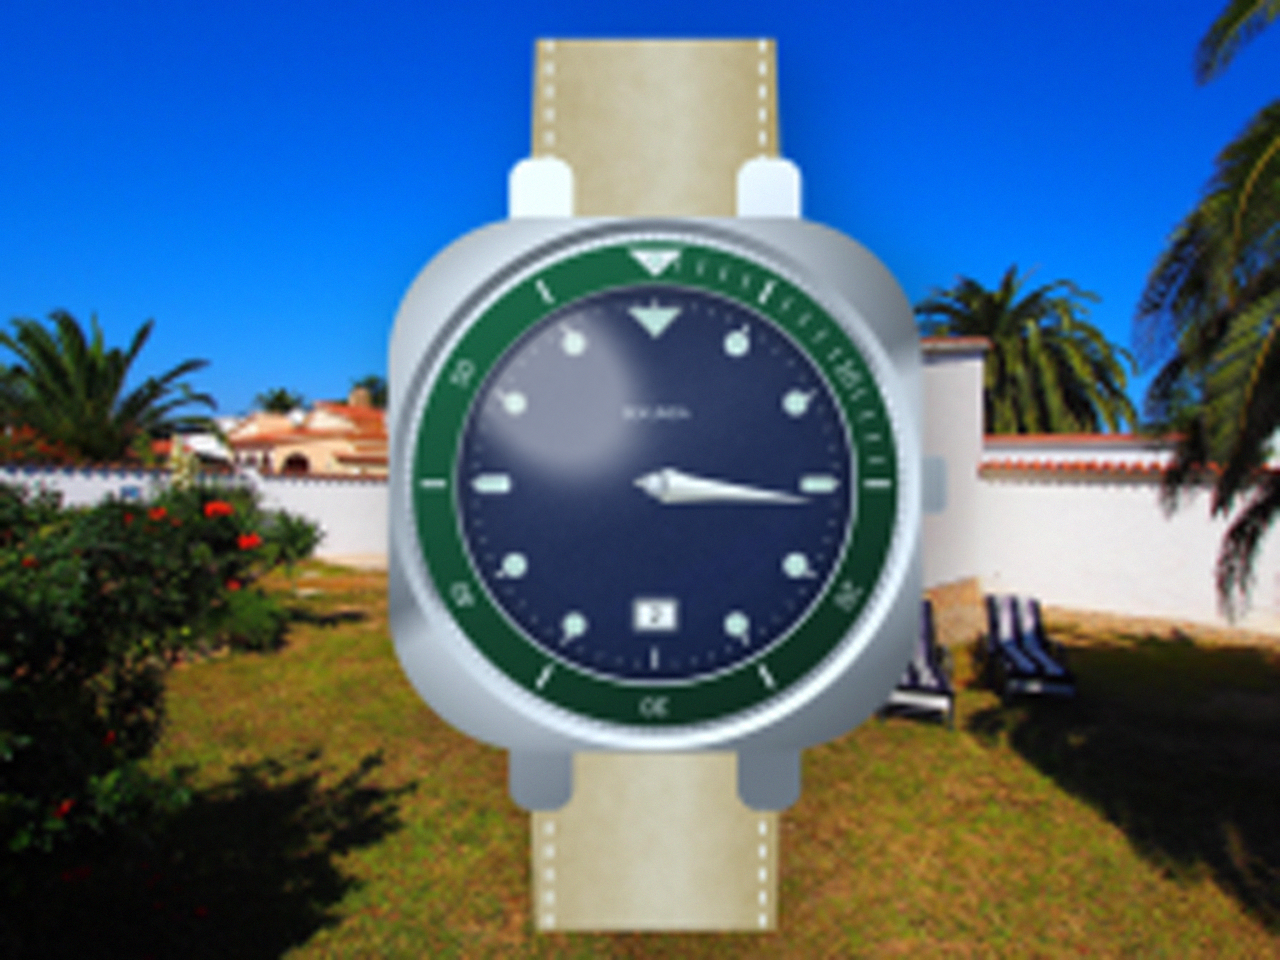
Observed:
3h16
